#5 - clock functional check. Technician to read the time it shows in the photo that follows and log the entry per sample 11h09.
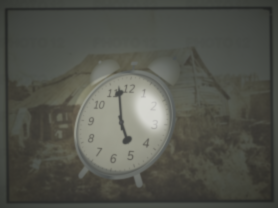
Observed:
4h57
